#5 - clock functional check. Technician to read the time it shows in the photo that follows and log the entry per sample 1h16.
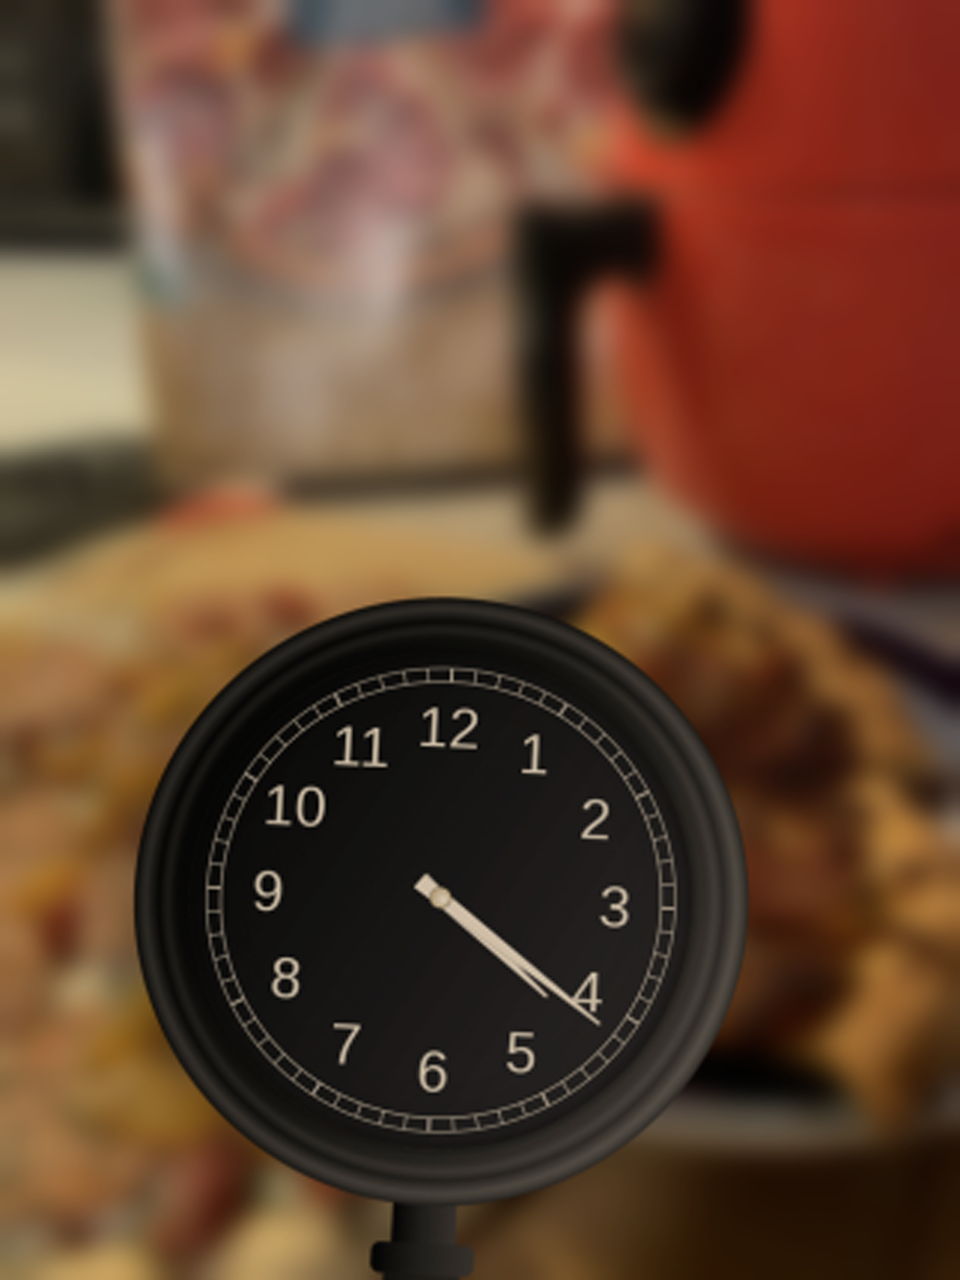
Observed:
4h21
